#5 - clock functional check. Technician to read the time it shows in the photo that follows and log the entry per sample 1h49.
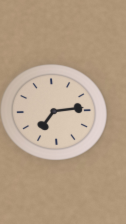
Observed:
7h14
